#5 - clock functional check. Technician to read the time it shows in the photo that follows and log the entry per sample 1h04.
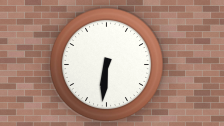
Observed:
6h31
